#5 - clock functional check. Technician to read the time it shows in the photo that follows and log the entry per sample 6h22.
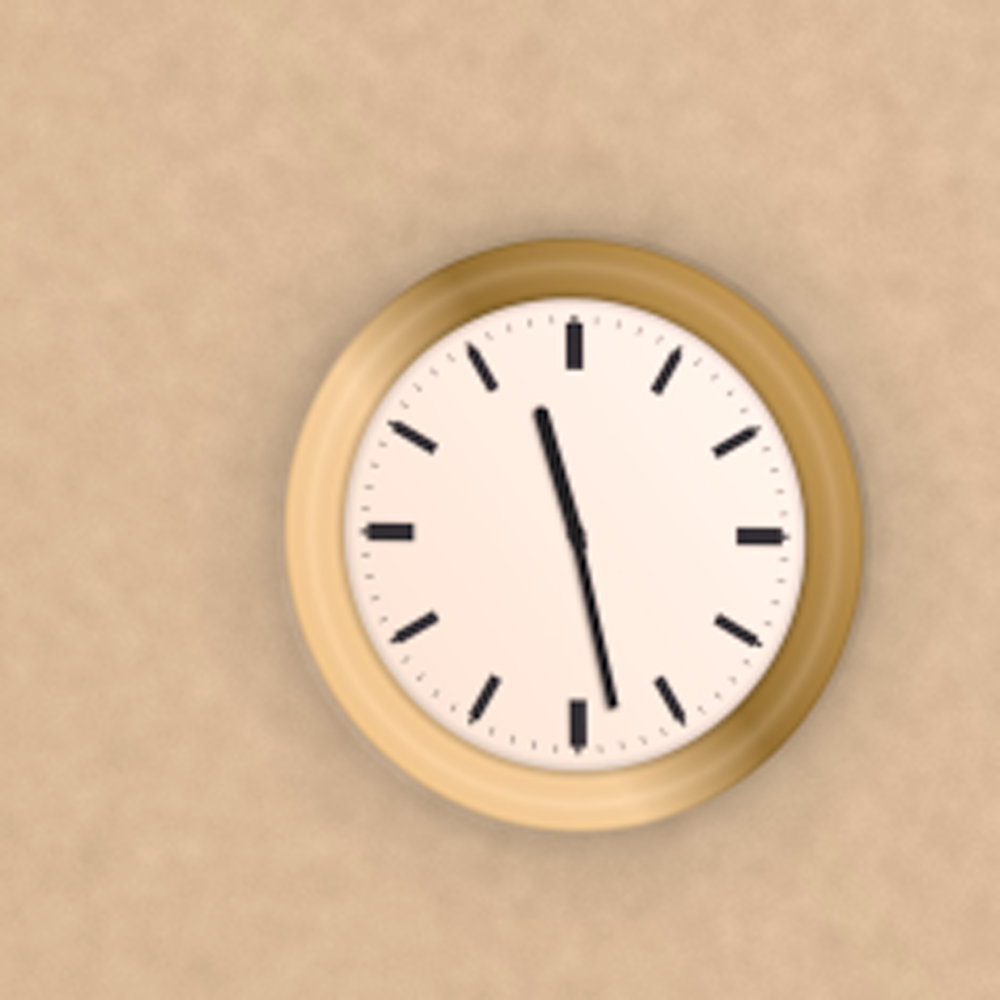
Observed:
11h28
